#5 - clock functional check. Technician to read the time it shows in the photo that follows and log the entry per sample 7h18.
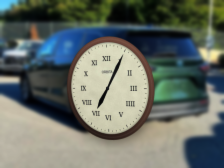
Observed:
7h05
